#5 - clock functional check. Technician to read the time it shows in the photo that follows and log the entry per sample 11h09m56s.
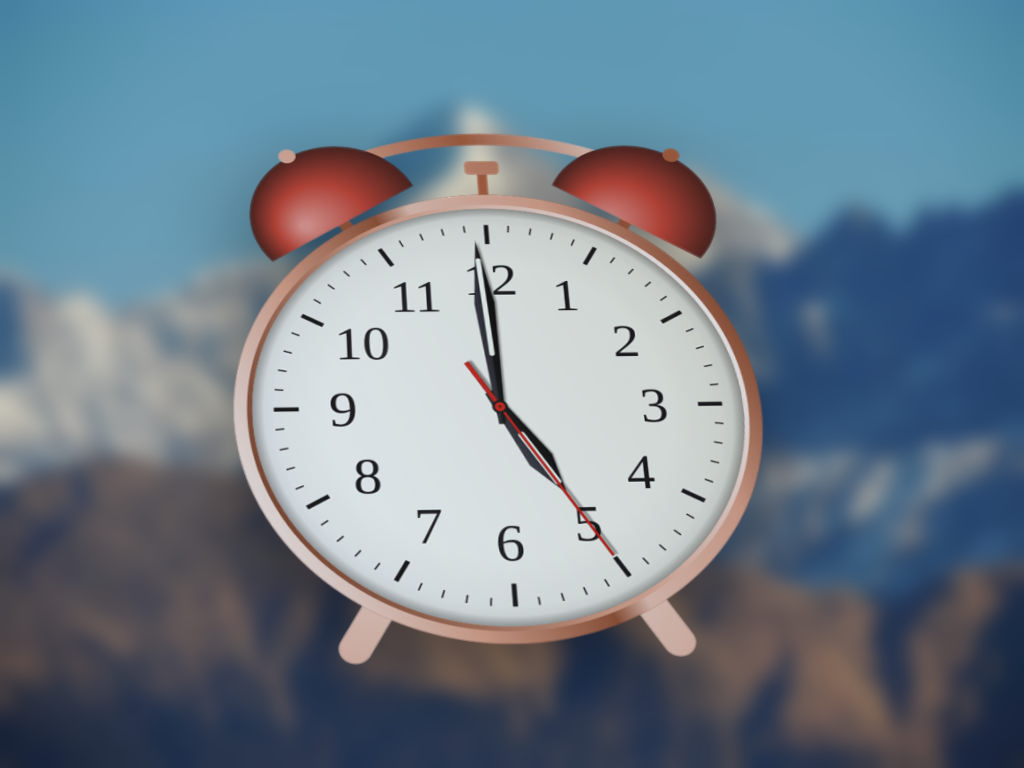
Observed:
4h59m25s
